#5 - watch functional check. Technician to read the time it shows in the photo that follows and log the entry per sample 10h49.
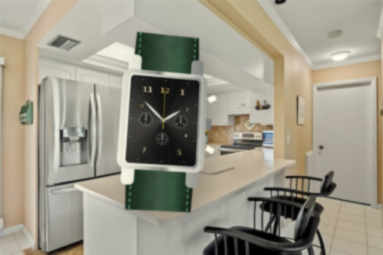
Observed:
1h52
